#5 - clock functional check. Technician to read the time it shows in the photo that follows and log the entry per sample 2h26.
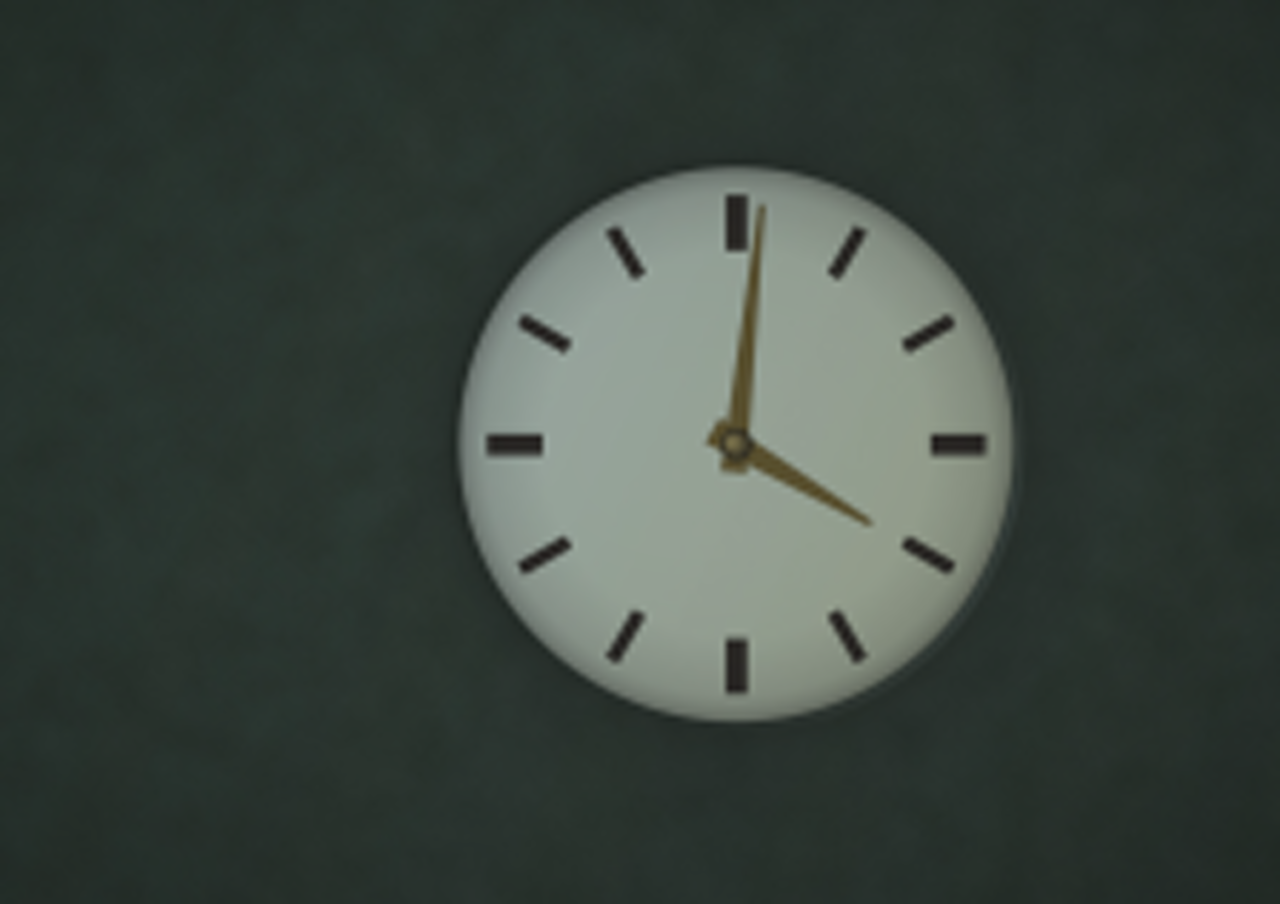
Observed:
4h01
